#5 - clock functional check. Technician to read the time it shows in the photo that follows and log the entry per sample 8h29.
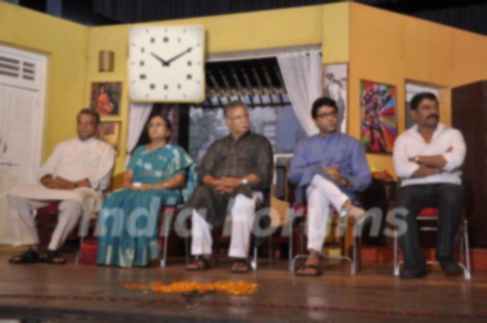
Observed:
10h10
